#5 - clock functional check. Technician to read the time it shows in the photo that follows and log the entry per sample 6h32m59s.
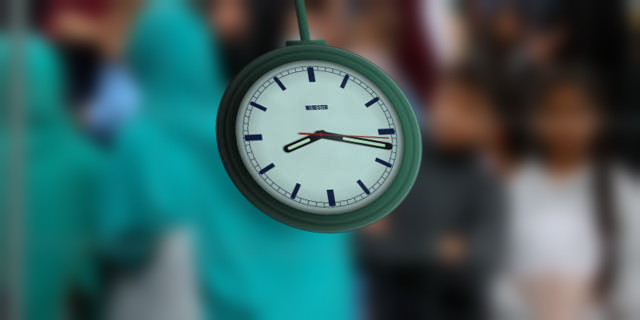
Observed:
8h17m16s
